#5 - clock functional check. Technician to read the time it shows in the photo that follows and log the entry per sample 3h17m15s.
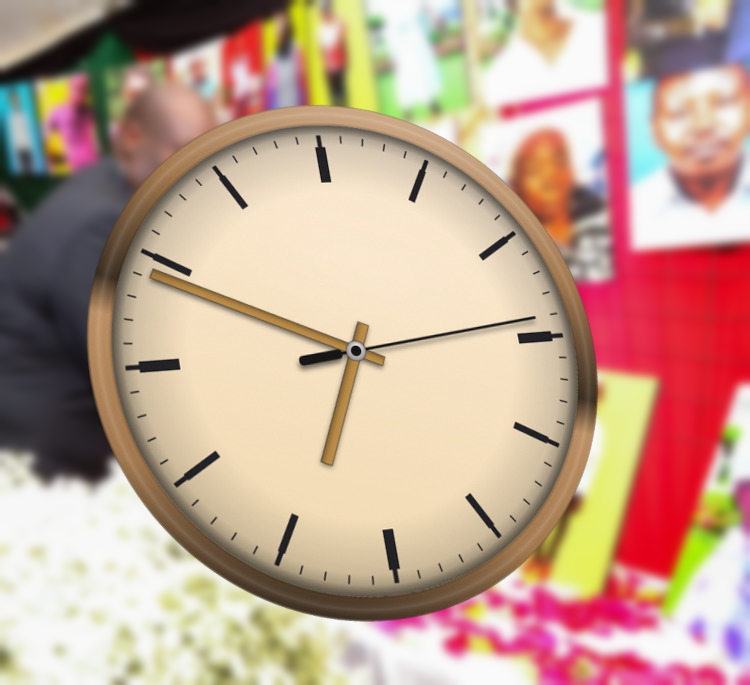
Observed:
6h49m14s
